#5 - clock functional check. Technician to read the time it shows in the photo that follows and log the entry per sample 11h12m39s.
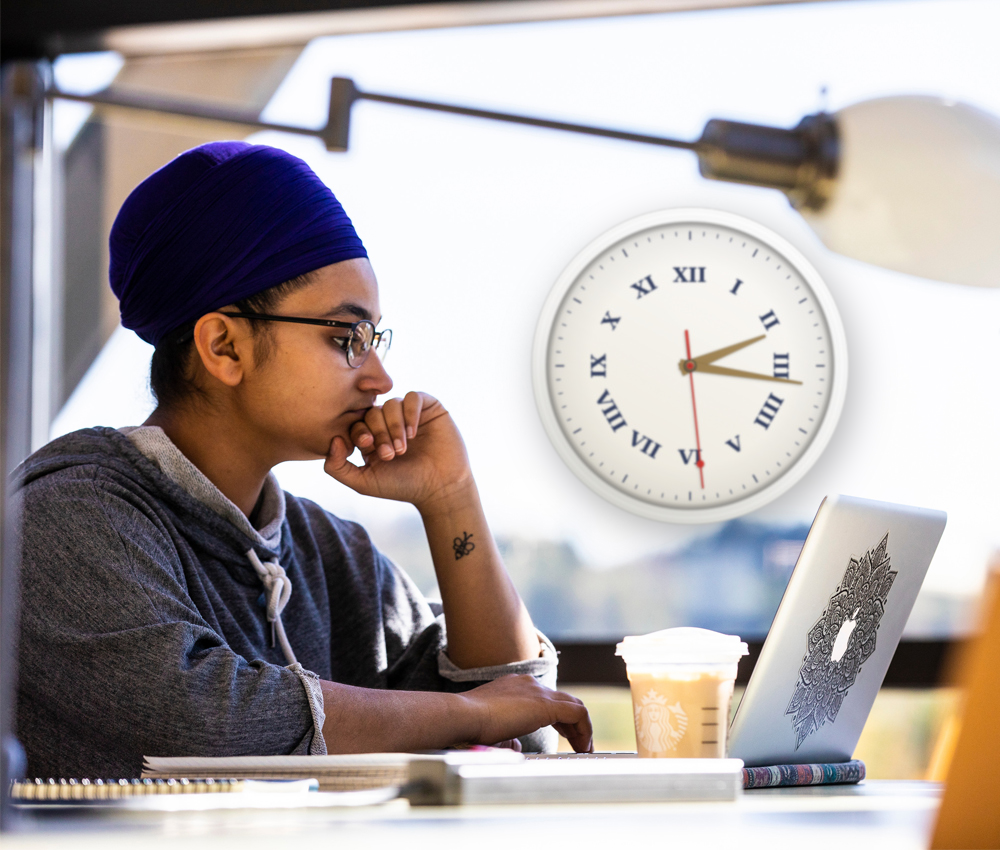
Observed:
2h16m29s
